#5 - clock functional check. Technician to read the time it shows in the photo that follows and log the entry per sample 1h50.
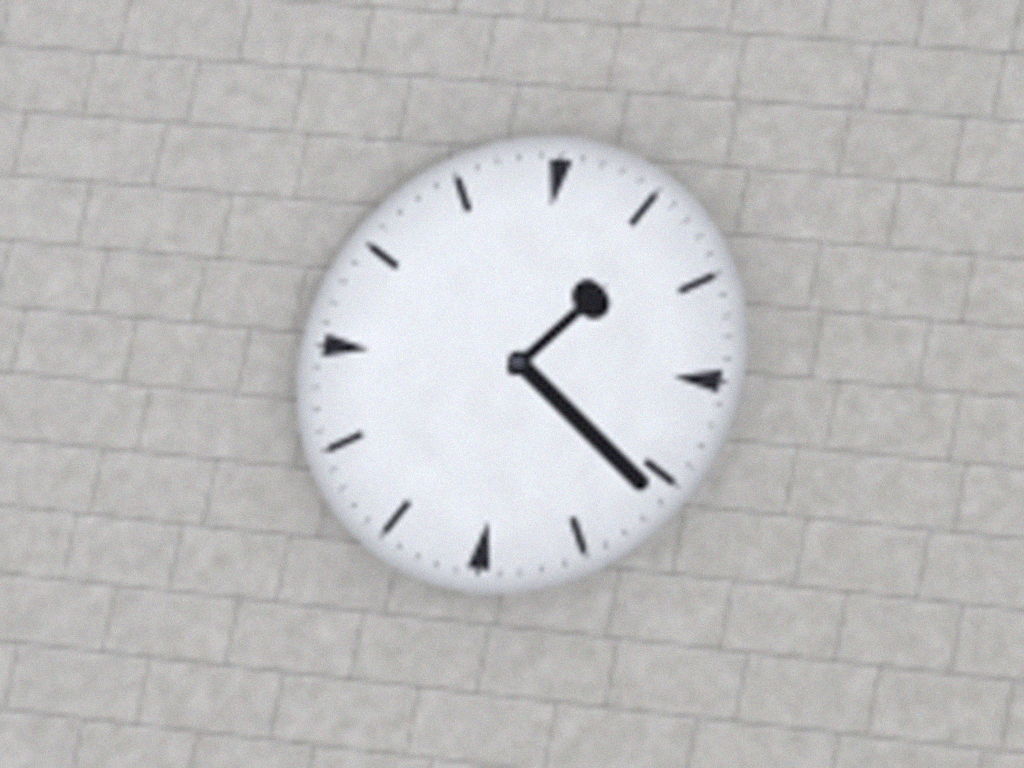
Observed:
1h21
